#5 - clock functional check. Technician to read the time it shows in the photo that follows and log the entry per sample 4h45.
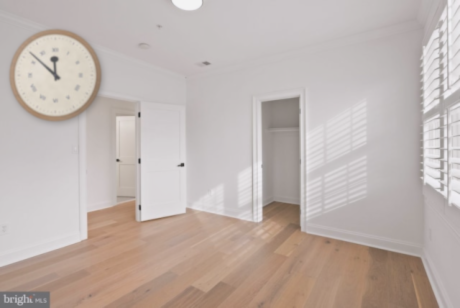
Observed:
11h52
